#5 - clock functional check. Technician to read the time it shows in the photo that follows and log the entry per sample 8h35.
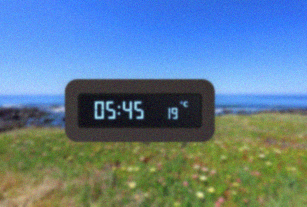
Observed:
5h45
